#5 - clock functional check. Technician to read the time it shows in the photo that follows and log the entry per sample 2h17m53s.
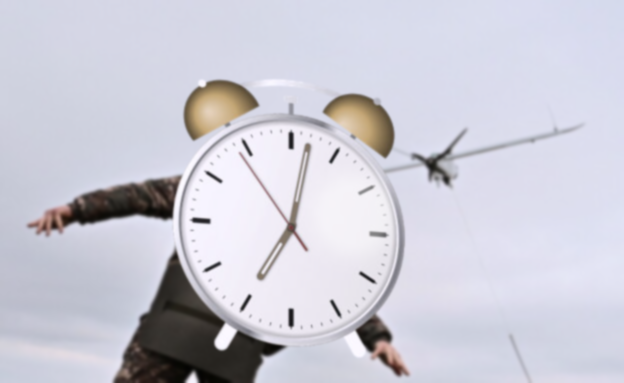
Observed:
7h01m54s
